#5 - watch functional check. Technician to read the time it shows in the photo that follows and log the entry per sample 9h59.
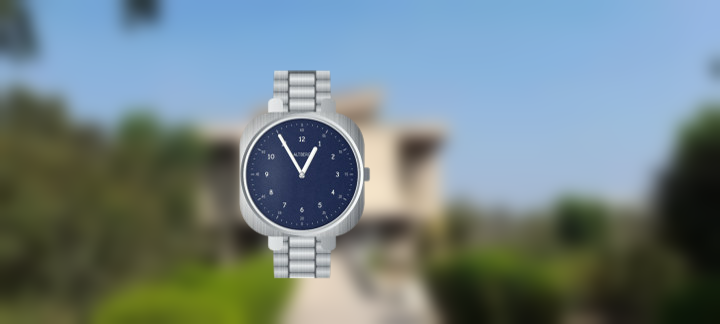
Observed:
12h55
